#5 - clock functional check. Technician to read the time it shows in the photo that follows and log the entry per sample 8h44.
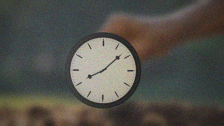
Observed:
8h08
